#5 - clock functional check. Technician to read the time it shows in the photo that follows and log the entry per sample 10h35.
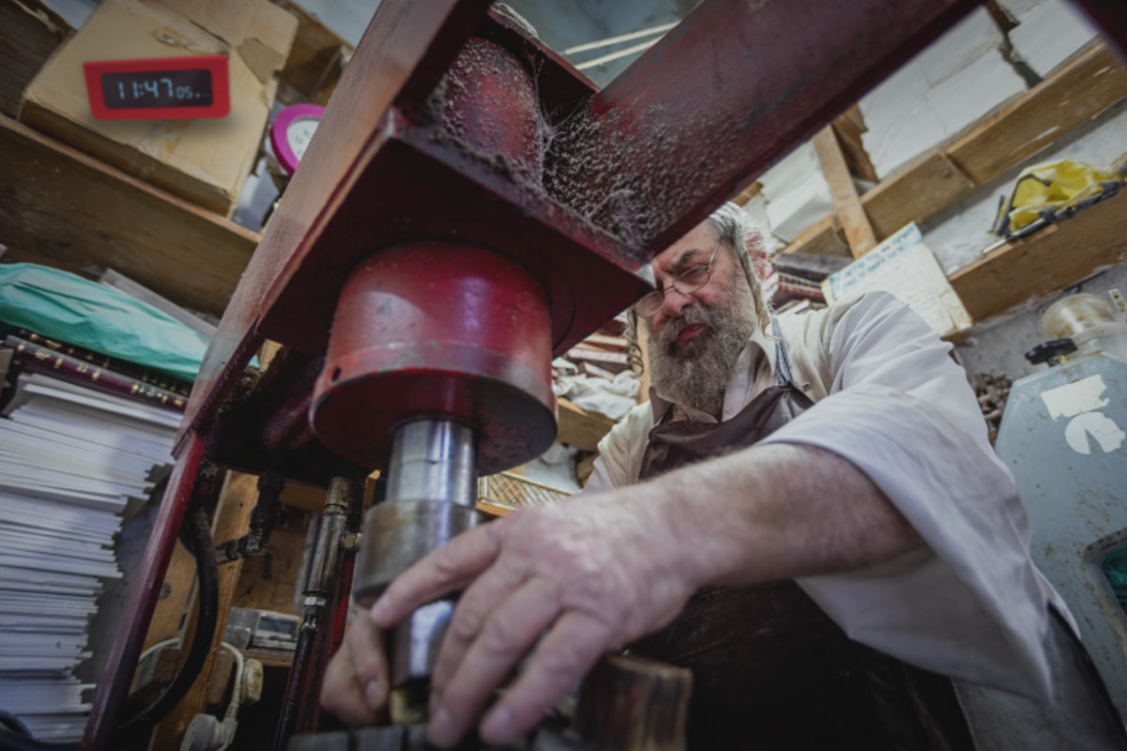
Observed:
11h47
